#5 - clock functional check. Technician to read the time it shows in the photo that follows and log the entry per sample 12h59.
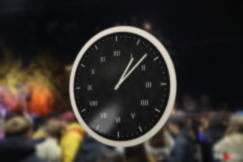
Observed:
1h08
